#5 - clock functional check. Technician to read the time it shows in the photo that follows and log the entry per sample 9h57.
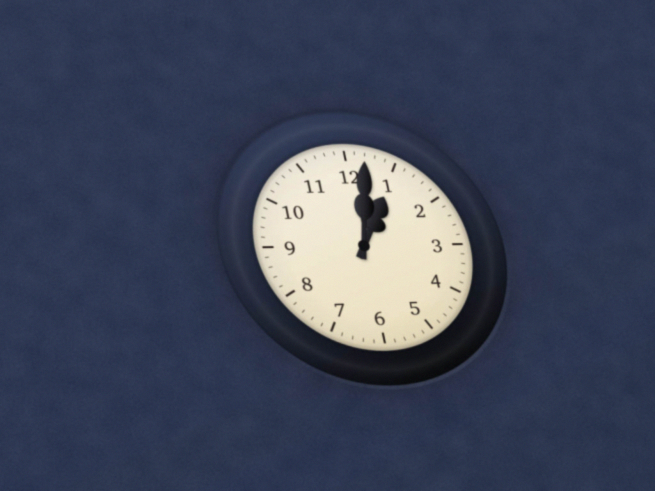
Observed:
1h02
